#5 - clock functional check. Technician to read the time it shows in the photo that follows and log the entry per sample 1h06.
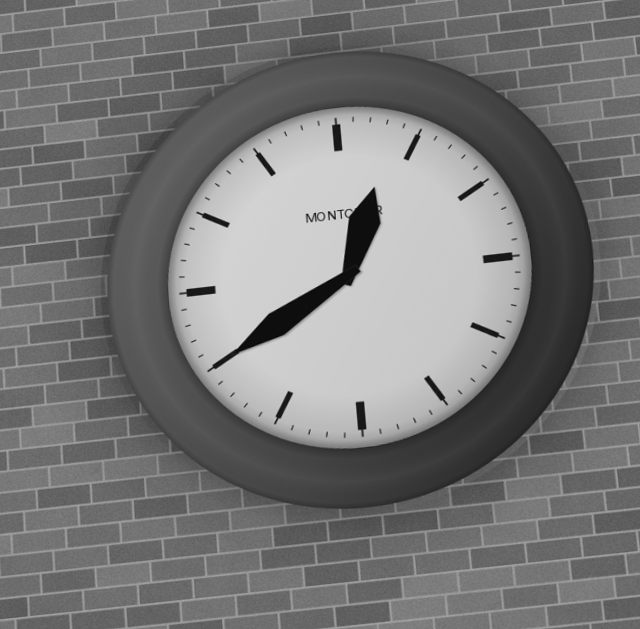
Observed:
12h40
